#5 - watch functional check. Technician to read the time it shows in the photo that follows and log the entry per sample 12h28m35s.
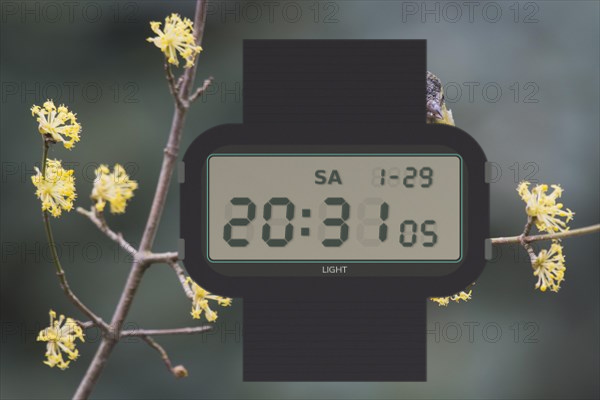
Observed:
20h31m05s
